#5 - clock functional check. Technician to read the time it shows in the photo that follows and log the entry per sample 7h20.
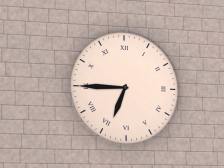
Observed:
6h45
